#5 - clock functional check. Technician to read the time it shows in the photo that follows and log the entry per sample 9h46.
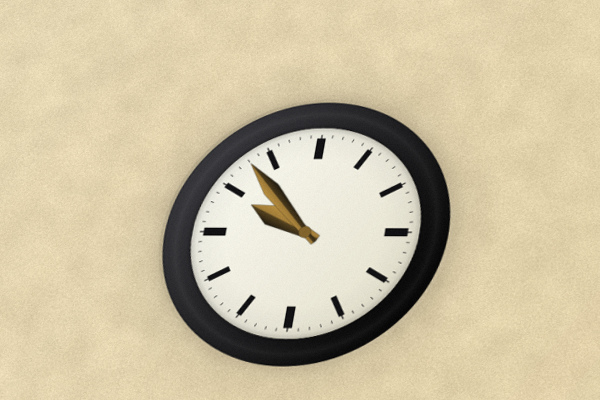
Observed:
9h53
